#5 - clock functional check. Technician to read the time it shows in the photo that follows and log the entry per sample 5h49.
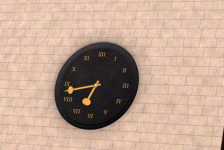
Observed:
6h43
